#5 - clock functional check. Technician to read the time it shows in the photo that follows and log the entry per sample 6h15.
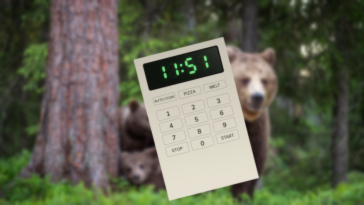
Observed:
11h51
